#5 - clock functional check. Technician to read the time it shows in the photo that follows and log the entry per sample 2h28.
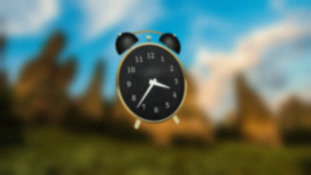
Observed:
3h37
